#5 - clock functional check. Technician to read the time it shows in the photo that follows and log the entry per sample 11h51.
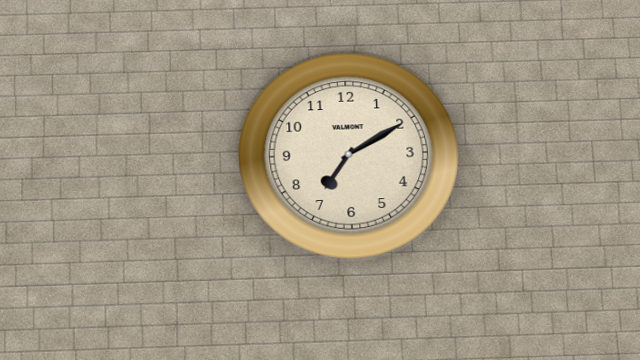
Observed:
7h10
